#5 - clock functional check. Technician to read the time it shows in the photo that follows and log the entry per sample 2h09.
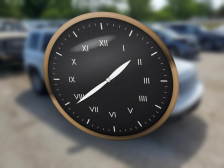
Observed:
1h39
